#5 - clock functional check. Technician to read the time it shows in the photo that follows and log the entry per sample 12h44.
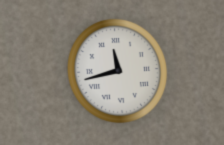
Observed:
11h43
